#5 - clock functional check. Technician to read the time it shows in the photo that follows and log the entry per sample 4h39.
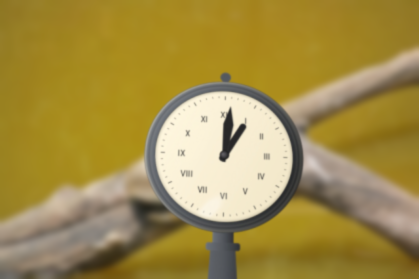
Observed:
1h01
